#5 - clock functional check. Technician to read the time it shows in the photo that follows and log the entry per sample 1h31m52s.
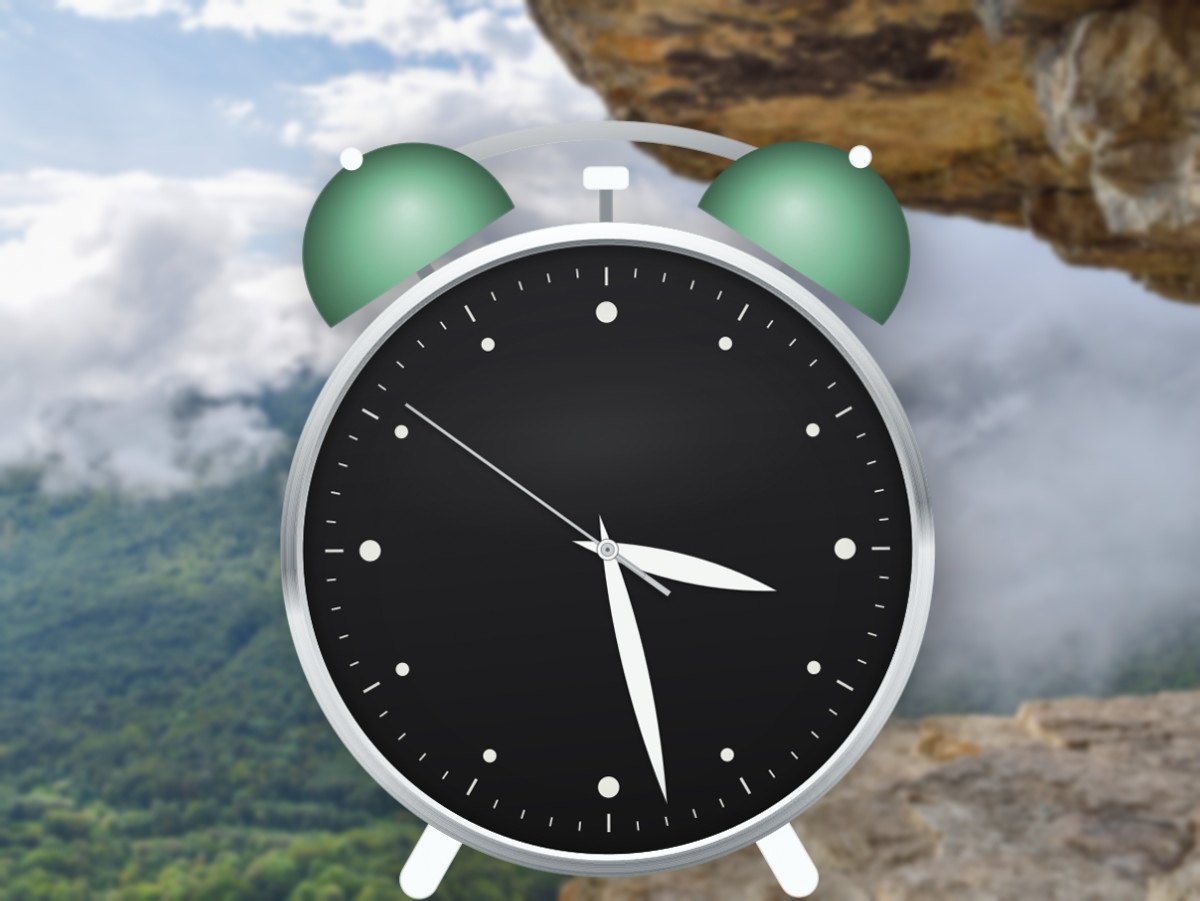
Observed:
3h27m51s
